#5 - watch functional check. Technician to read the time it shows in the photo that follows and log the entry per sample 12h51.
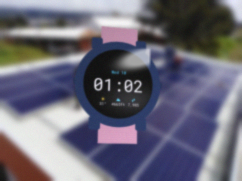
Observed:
1h02
